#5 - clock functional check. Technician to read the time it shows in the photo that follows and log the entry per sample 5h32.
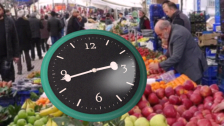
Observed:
2h43
